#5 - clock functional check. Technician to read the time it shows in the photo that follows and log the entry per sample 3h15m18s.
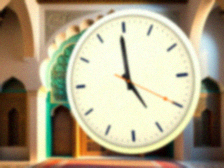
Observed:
4h59m20s
